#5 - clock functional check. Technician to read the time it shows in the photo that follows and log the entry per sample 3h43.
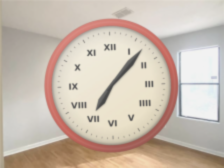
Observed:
7h07
